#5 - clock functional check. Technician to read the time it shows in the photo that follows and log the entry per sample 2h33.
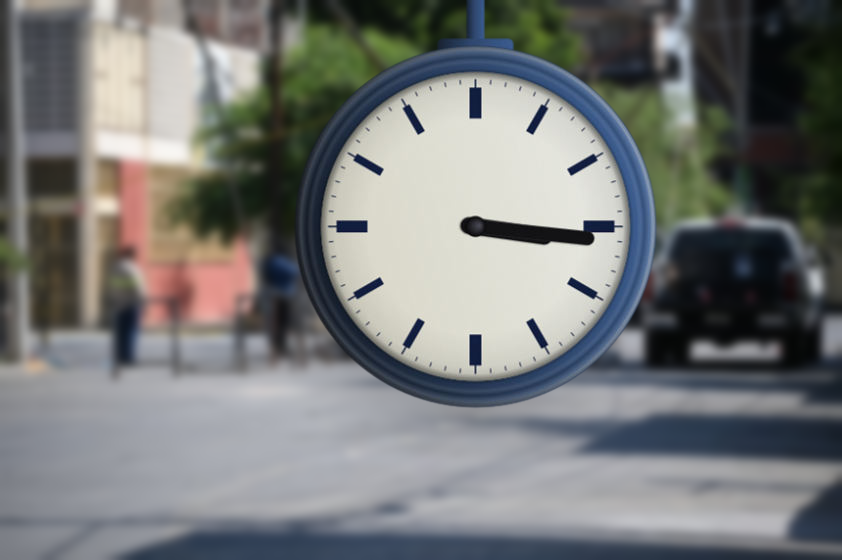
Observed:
3h16
